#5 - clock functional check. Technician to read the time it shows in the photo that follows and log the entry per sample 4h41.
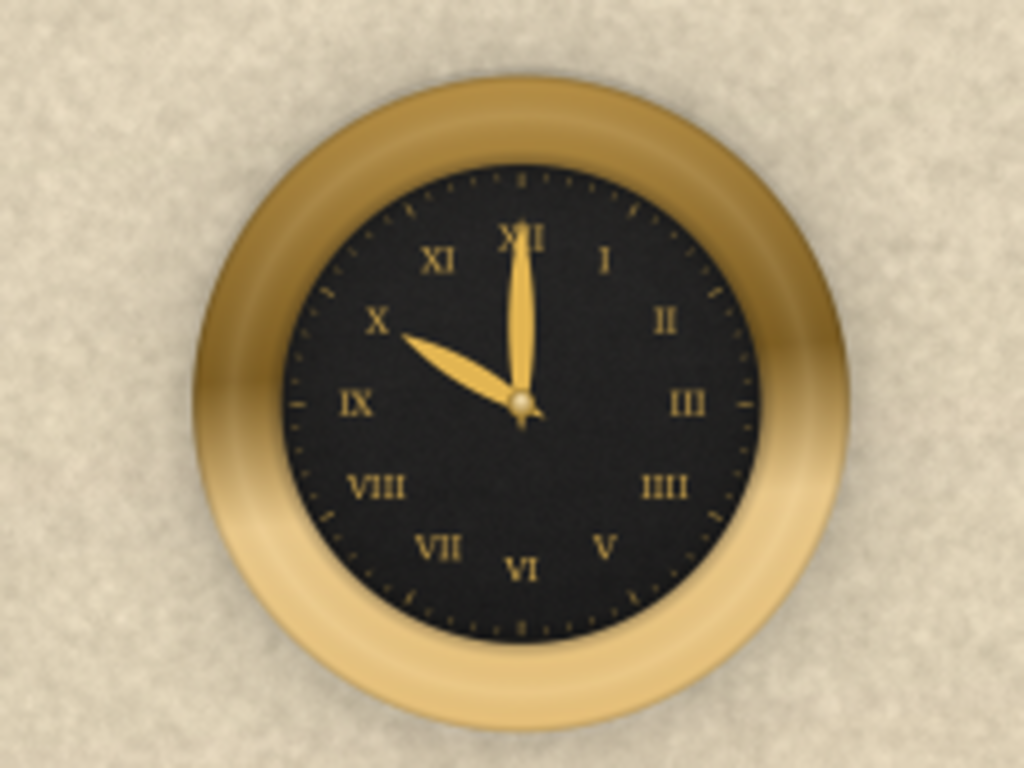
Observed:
10h00
